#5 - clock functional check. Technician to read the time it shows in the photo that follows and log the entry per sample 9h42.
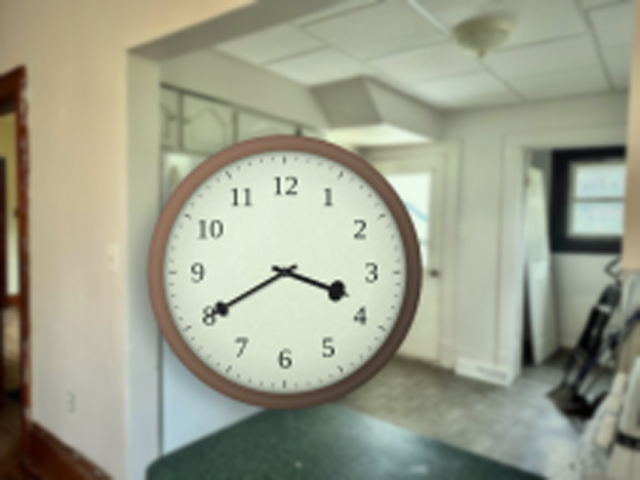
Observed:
3h40
